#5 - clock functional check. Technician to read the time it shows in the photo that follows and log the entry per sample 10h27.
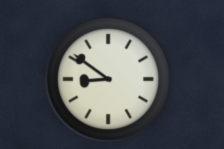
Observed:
8h51
